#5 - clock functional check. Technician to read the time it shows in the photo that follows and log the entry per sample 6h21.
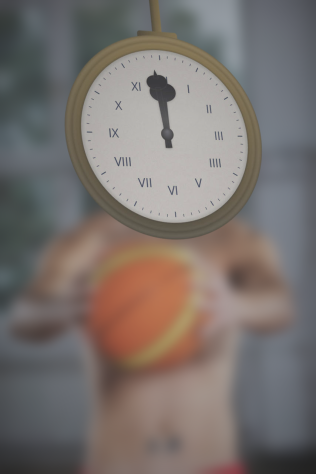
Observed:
11h59
